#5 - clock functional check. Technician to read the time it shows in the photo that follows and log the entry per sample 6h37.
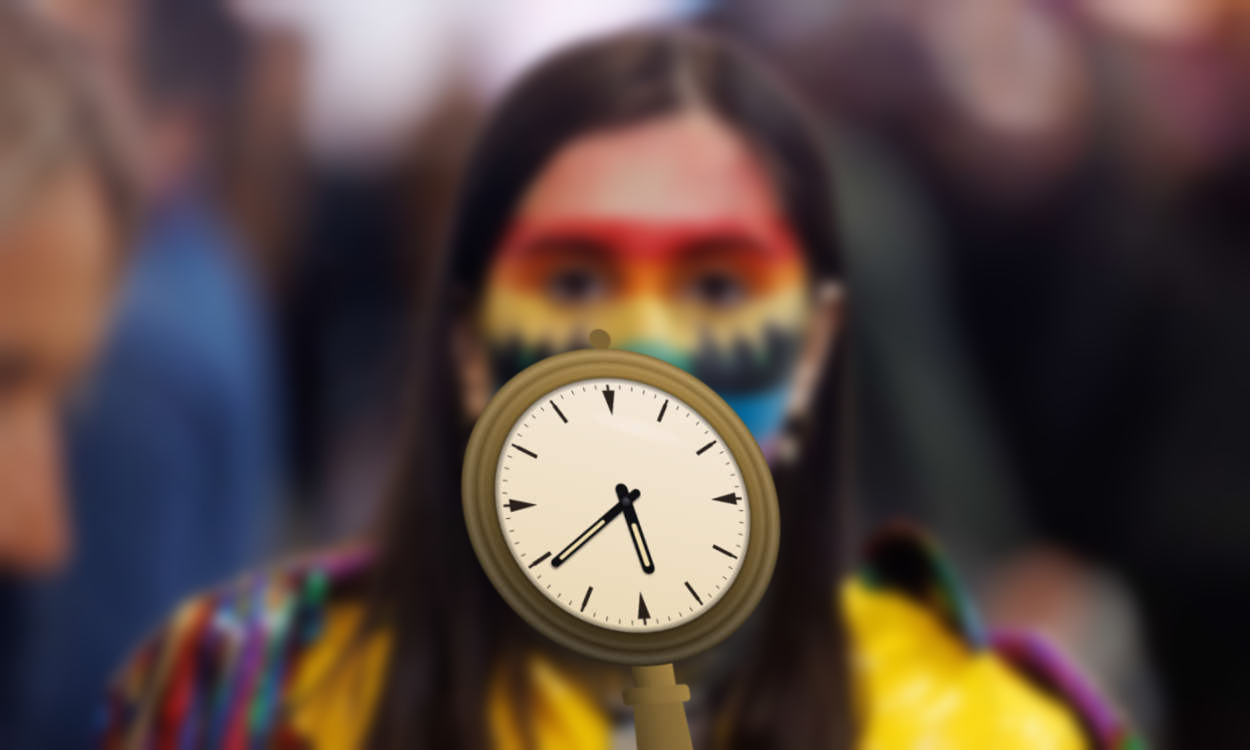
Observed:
5h39
